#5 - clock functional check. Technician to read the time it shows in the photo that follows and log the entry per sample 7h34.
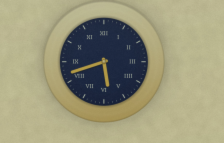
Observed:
5h42
